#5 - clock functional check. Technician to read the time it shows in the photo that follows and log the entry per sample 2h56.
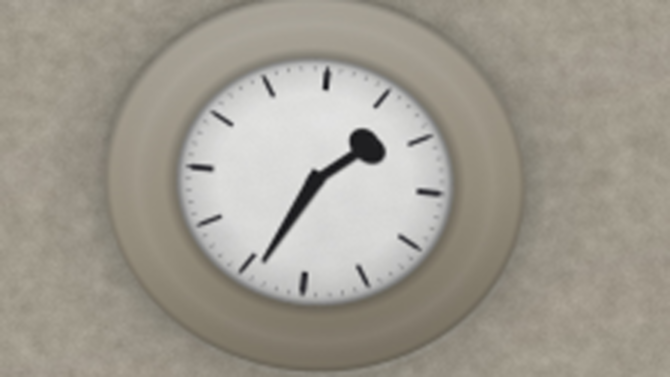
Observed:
1h34
